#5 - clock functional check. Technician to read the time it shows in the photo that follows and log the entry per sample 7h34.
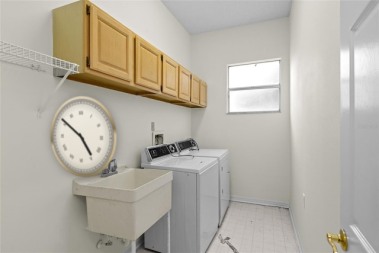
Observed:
4h51
